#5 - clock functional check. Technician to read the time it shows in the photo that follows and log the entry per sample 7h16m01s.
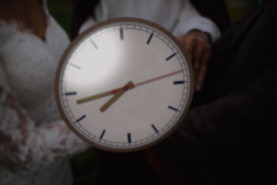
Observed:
7h43m13s
